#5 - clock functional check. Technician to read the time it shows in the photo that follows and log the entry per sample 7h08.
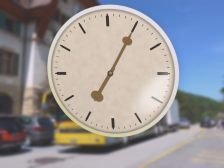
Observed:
7h05
